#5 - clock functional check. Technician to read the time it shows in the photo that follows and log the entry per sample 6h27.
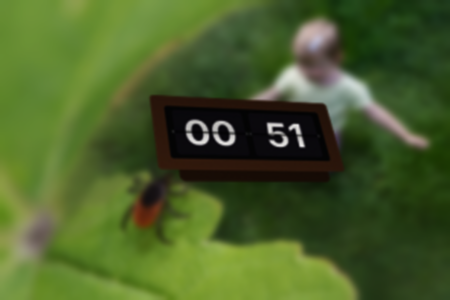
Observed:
0h51
